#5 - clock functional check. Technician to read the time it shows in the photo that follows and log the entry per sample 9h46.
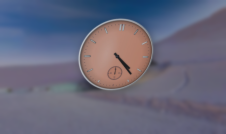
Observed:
4h23
